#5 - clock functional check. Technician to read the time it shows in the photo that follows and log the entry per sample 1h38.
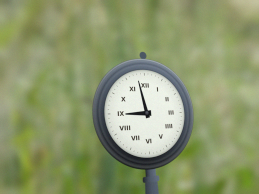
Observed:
8h58
